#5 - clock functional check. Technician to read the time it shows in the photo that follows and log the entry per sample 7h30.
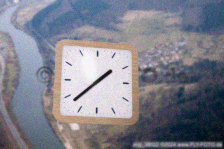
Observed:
1h38
